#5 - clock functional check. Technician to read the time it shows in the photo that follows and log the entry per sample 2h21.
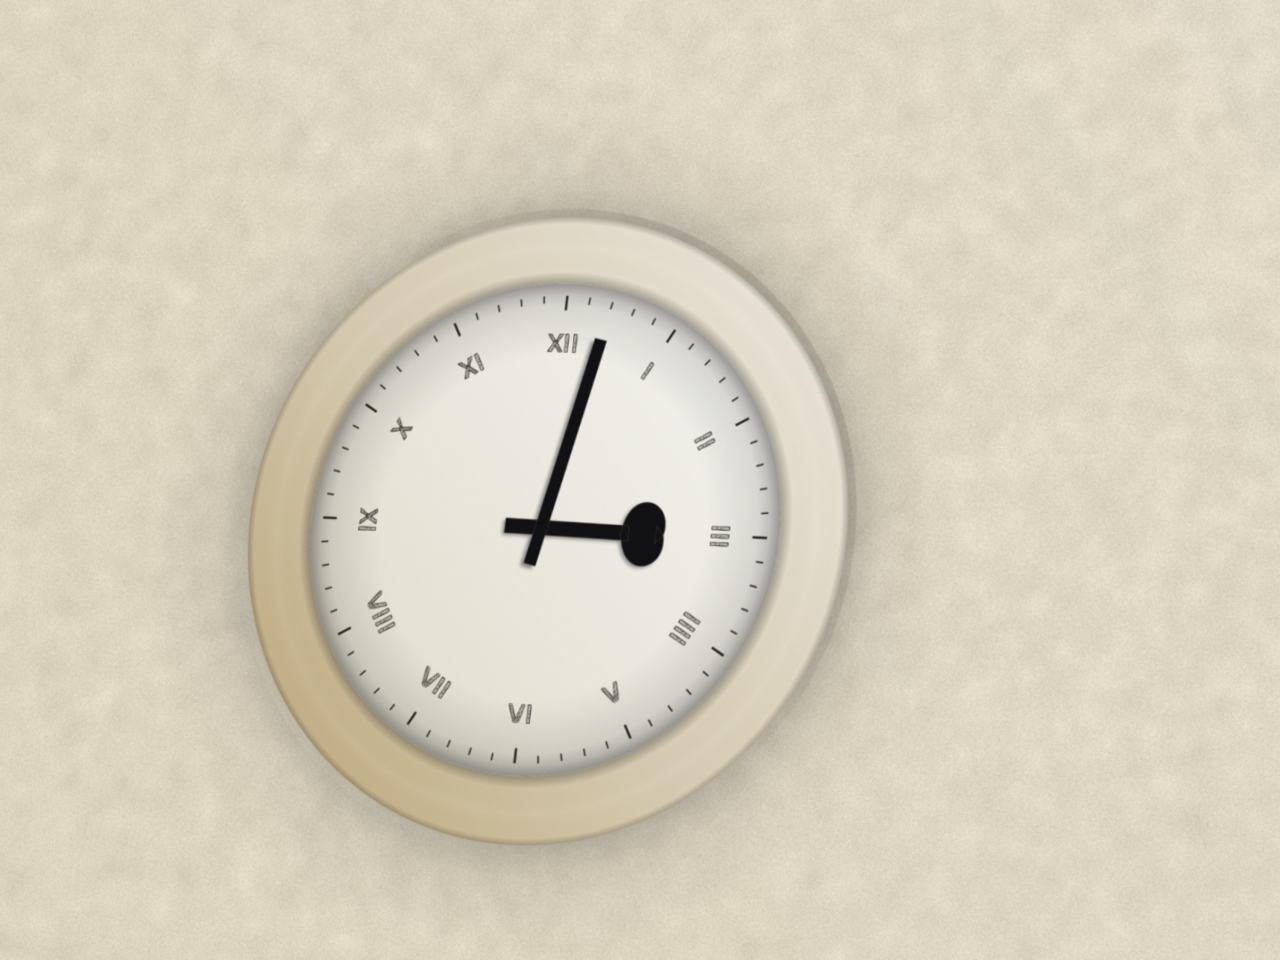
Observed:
3h02
